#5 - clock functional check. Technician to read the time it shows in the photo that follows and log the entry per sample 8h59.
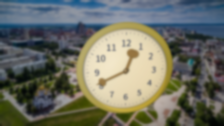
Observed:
12h41
